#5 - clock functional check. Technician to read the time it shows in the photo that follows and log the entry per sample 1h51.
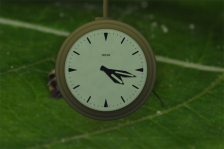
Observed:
4h17
